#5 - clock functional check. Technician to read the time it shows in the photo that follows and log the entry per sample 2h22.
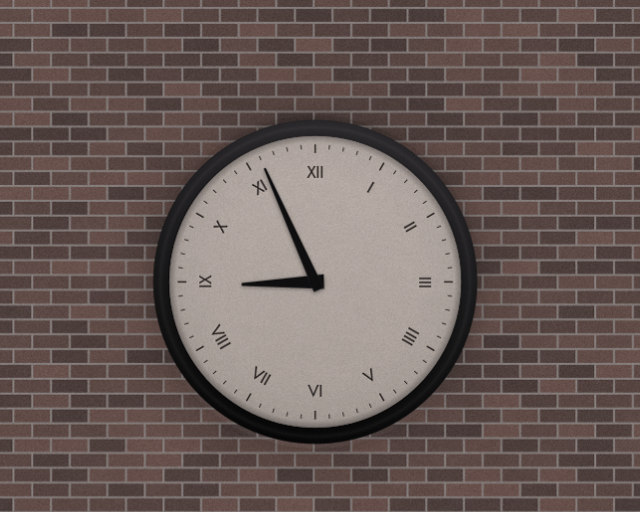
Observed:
8h56
